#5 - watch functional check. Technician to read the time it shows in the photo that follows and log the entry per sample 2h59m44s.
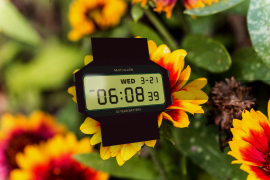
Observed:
6h08m39s
